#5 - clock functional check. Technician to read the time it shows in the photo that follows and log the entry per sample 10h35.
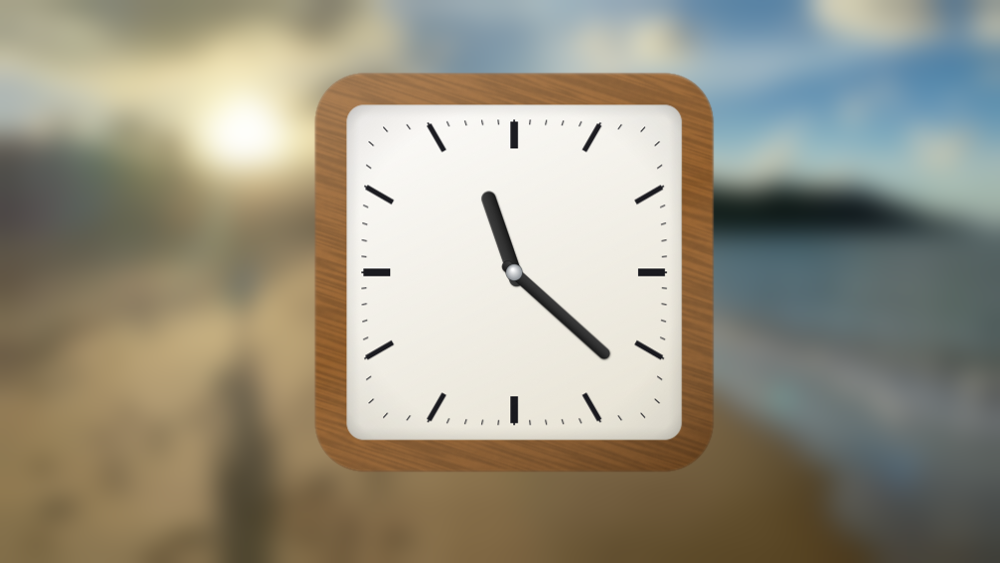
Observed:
11h22
